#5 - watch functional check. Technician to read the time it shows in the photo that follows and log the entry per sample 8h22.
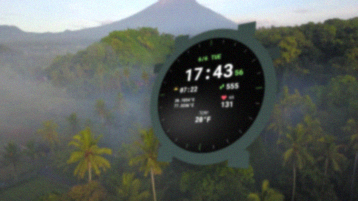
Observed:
17h43
